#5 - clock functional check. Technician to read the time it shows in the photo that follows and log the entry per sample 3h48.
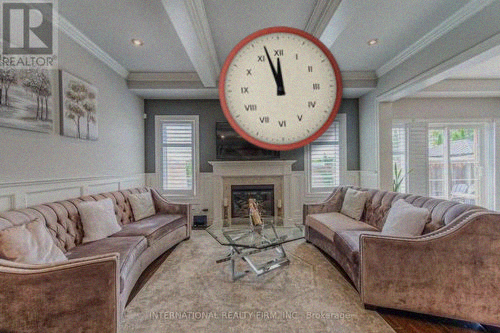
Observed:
11h57
